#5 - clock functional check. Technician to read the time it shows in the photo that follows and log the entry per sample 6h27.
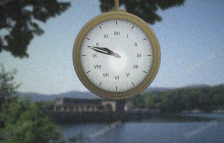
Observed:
9h48
